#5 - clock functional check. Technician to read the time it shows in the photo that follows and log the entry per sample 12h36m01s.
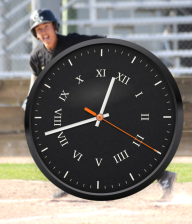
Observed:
11h37m15s
